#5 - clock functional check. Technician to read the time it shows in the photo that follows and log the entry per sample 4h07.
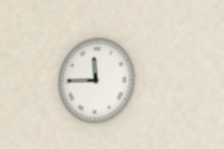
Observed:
11h45
